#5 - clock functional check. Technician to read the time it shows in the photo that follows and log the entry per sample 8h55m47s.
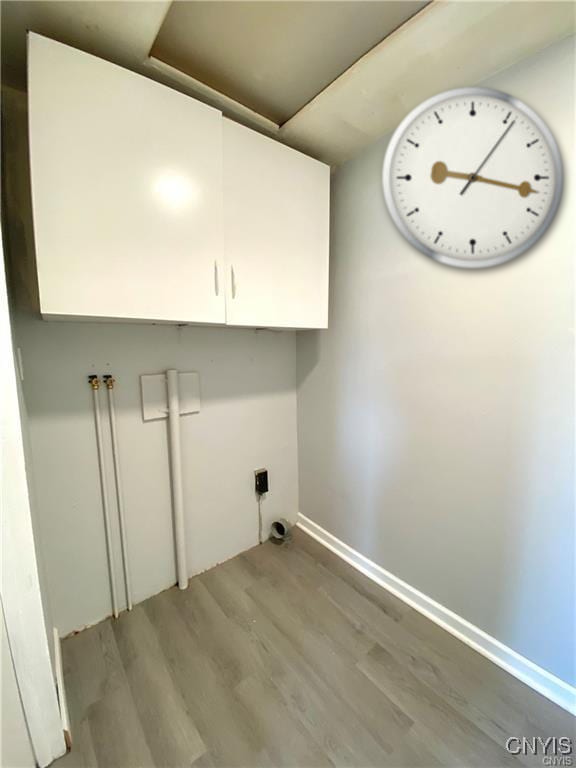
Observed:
9h17m06s
